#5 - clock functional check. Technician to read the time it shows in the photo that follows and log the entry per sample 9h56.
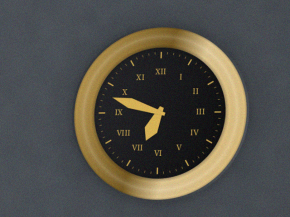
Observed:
6h48
